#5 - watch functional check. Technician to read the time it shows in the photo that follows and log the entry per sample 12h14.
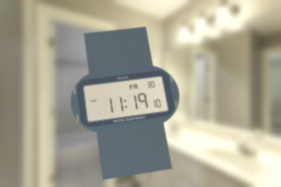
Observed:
11h19
